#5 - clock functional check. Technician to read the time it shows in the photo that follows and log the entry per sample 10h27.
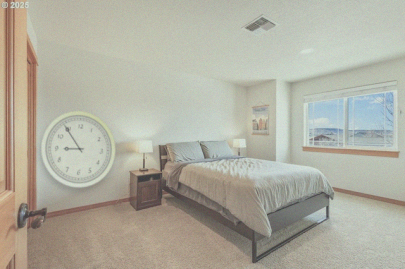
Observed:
8h54
